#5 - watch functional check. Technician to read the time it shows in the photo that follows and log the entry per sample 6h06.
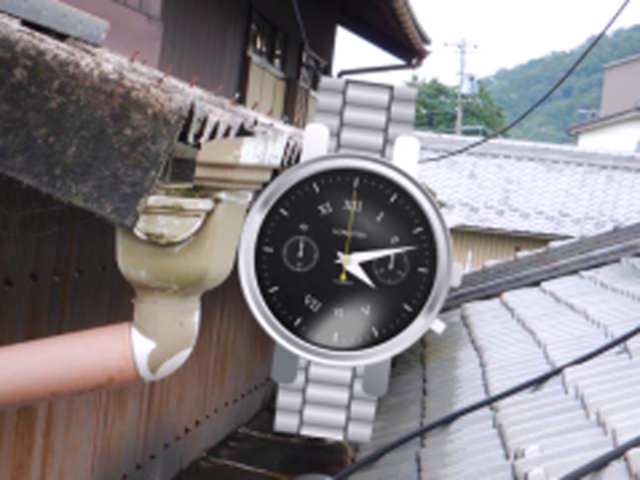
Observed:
4h12
